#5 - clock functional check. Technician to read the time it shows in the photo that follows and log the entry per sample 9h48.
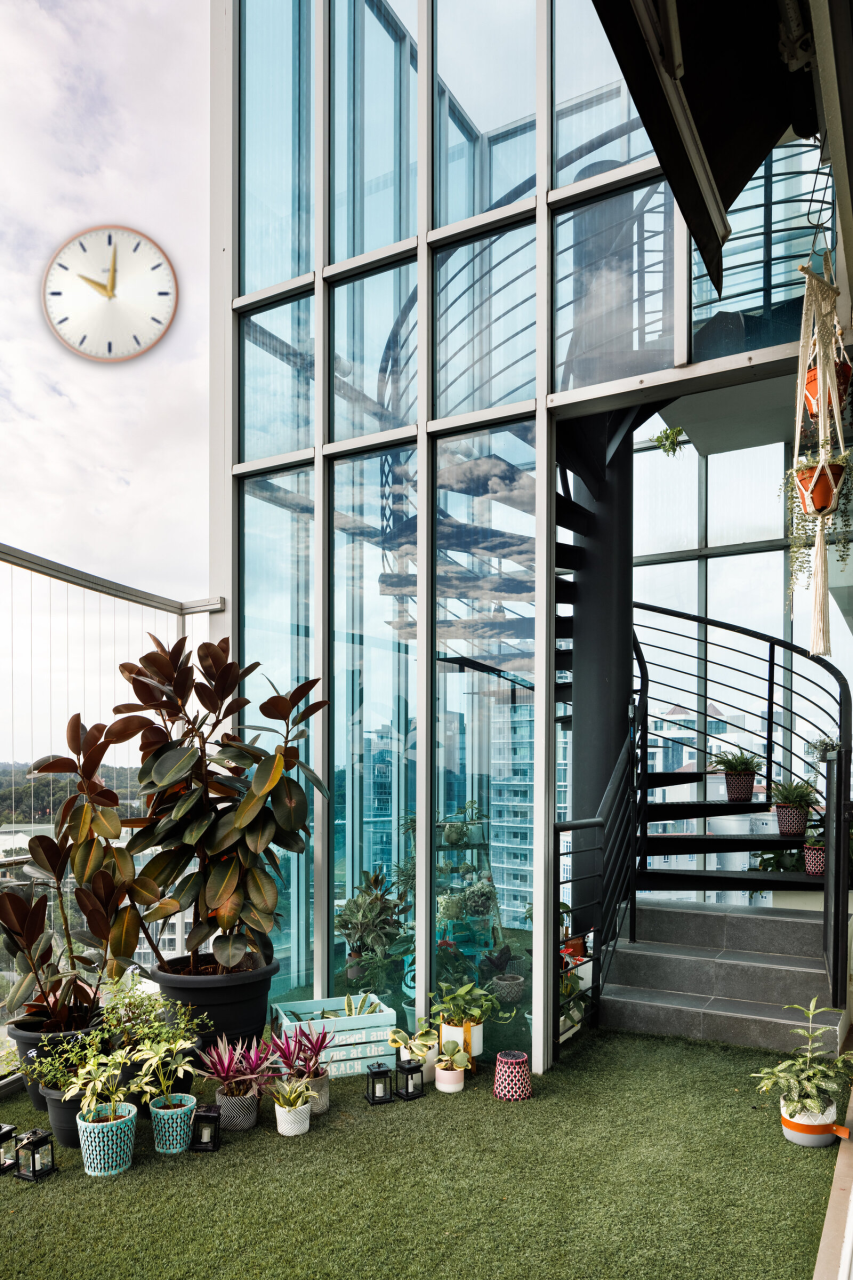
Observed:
10h01
